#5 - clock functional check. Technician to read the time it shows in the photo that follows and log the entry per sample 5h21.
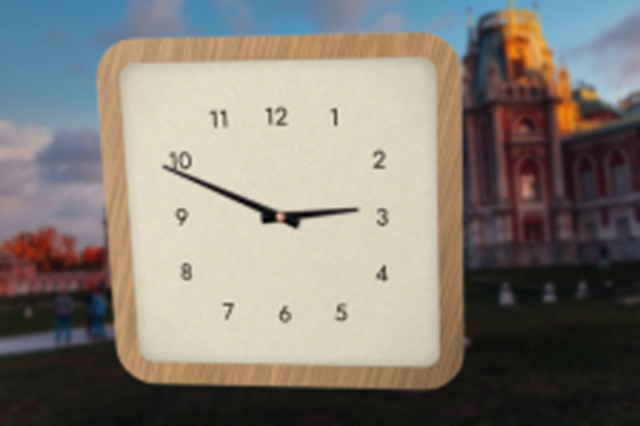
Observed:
2h49
